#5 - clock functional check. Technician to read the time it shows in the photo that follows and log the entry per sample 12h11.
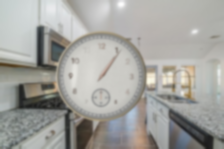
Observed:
1h06
